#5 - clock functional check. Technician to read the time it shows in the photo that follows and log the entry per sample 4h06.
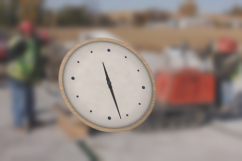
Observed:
11h27
